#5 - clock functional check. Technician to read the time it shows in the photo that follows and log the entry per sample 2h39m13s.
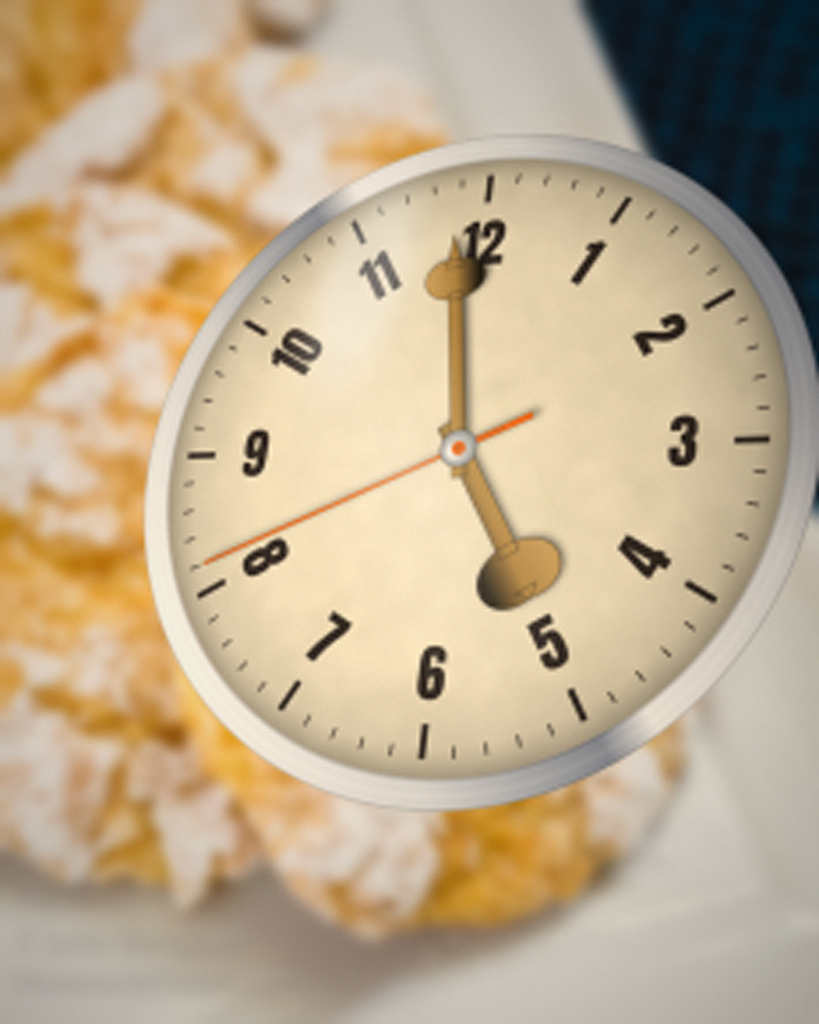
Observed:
4h58m41s
